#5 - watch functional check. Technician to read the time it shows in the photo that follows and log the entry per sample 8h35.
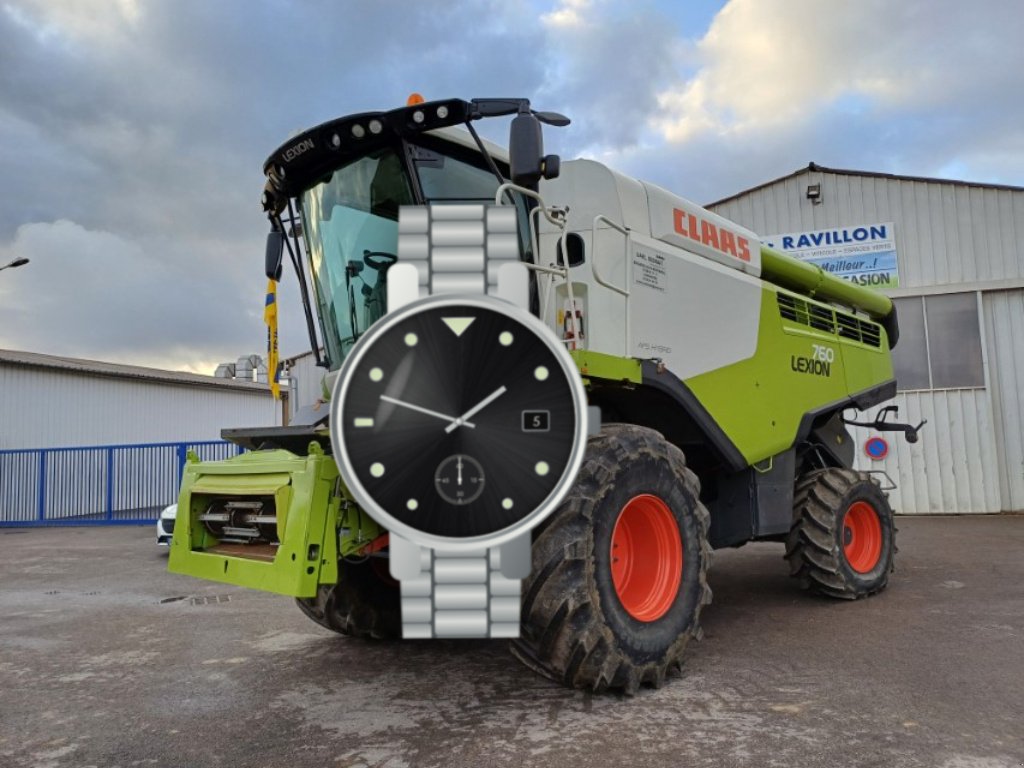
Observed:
1h48
